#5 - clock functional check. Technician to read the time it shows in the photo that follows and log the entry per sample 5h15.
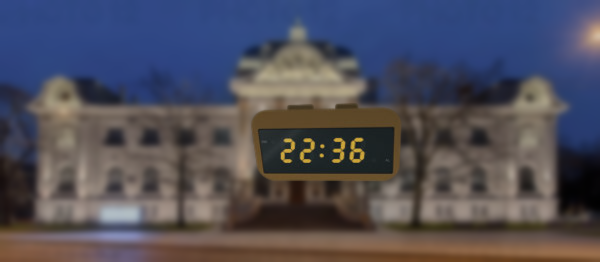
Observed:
22h36
